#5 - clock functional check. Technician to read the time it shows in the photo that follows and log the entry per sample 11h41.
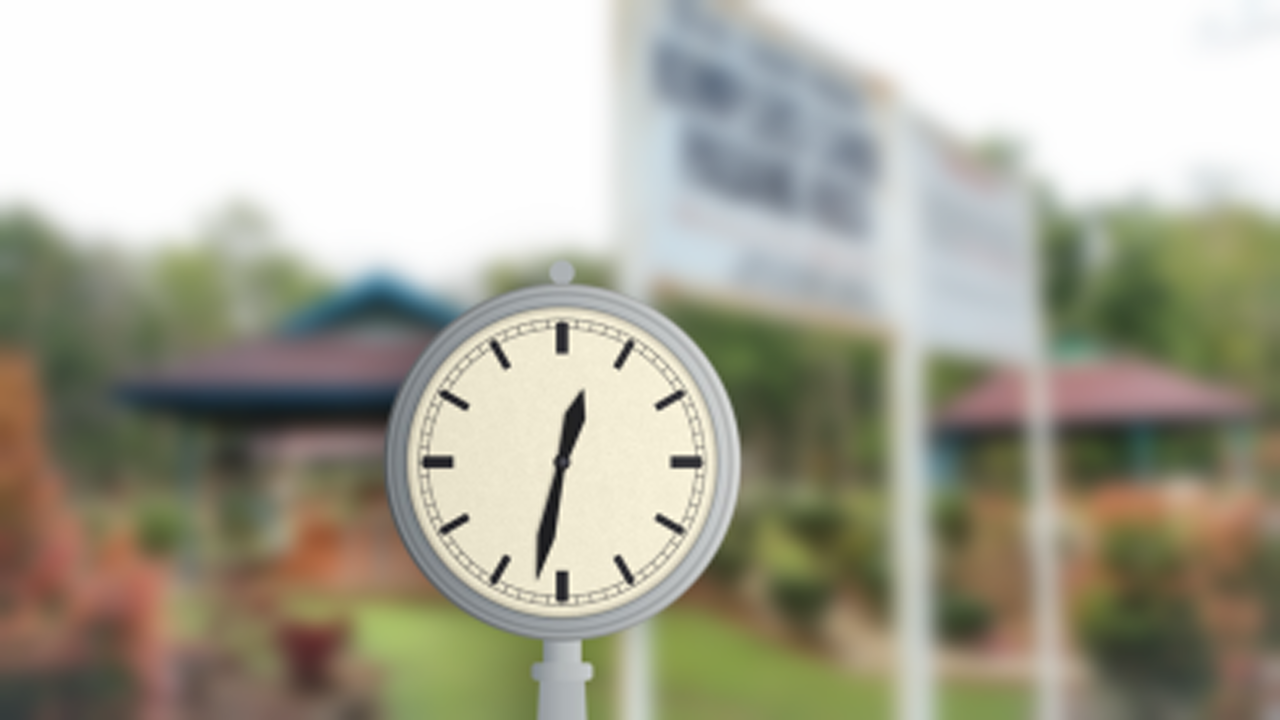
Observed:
12h32
